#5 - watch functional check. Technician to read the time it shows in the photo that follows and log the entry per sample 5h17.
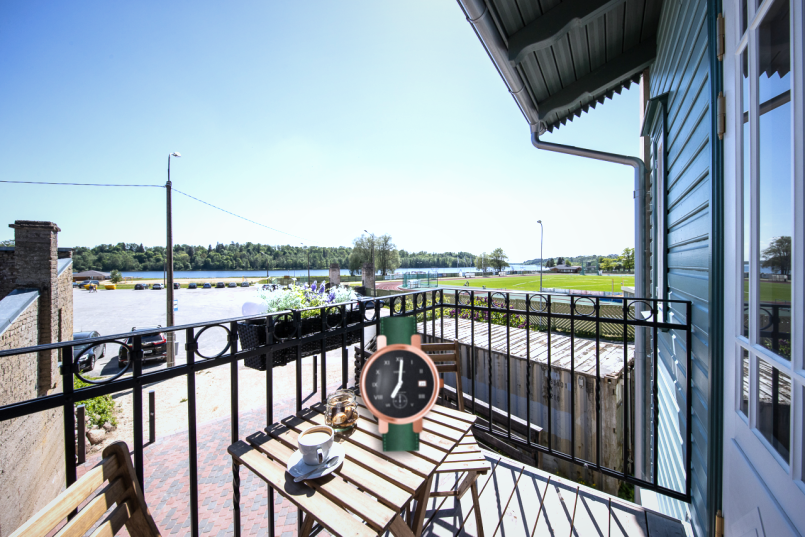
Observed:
7h01
